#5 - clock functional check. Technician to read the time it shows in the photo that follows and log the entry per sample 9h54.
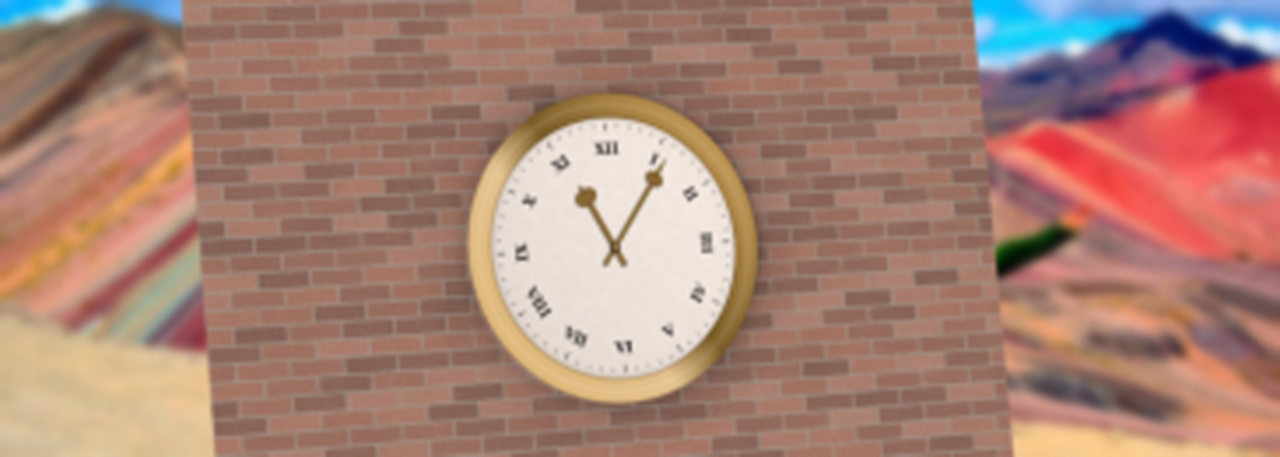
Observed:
11h06
